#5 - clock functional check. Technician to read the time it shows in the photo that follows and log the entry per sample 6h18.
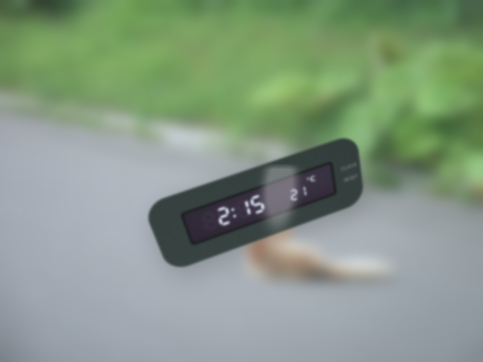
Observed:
2h15
